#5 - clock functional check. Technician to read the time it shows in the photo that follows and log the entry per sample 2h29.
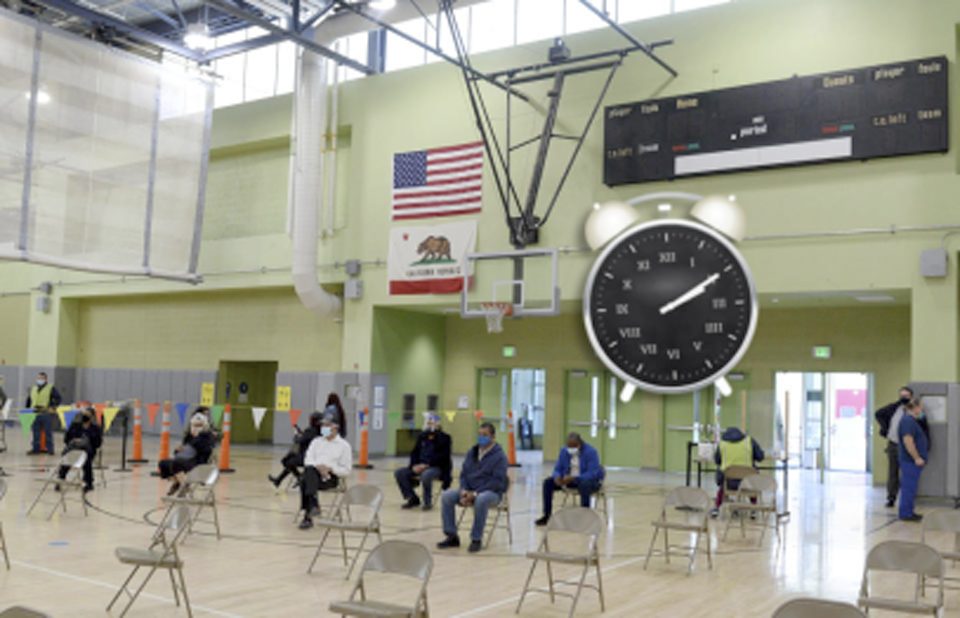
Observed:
2h10
